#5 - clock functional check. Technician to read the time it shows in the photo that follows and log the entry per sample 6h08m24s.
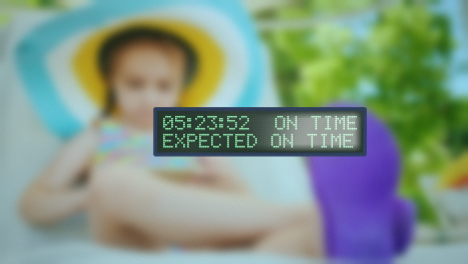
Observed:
5h23m52s
